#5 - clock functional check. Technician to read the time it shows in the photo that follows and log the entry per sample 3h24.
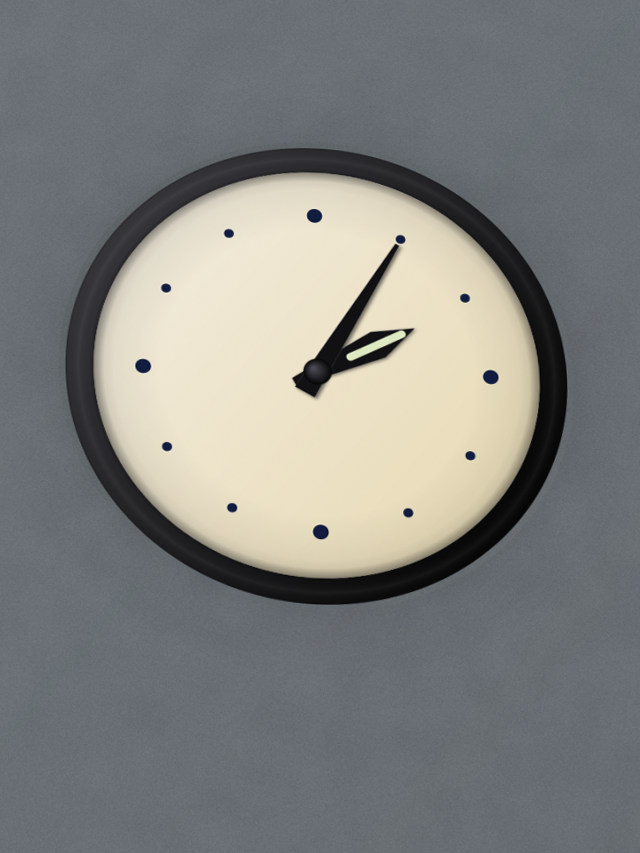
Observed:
2h05
